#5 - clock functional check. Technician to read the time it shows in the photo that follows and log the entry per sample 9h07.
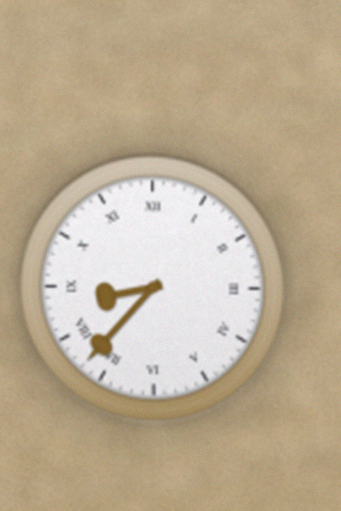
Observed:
8h37
